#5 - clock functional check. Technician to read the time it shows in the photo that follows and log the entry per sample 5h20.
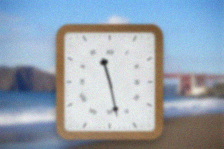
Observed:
11h28
